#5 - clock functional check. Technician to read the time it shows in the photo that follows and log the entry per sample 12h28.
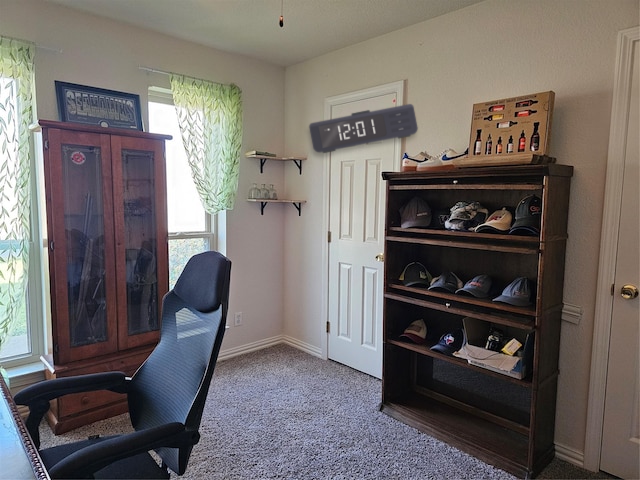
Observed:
12h01
